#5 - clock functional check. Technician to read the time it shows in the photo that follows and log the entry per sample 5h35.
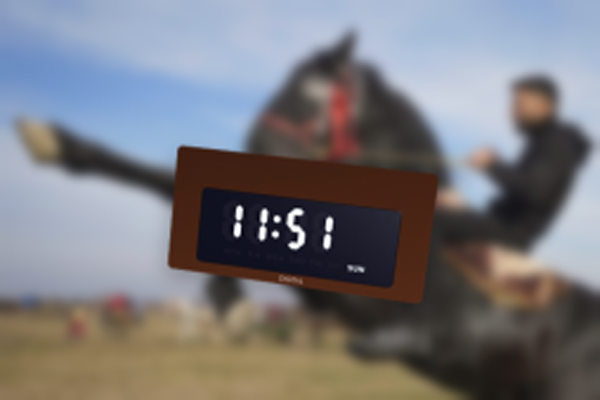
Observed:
11h51
